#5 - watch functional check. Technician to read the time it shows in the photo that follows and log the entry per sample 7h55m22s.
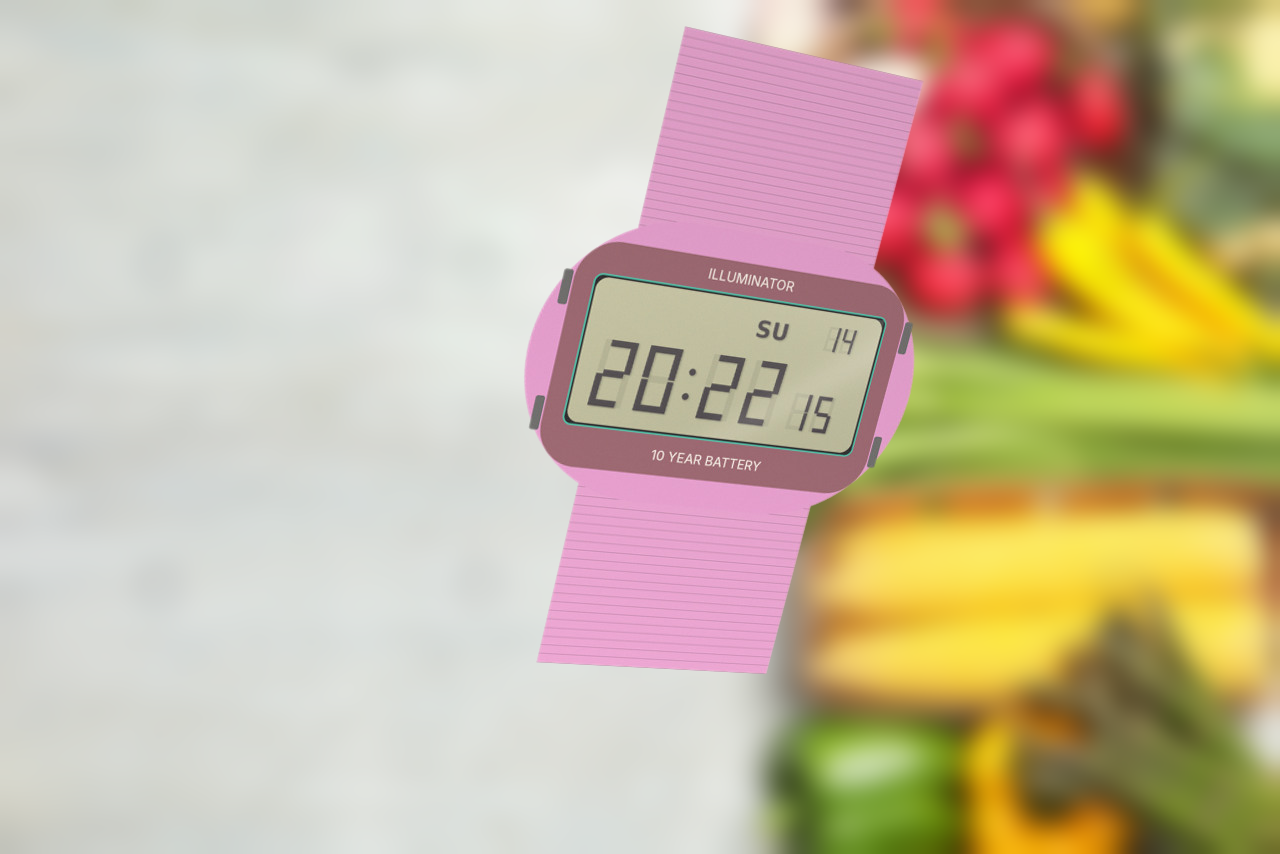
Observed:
20h22m15s
